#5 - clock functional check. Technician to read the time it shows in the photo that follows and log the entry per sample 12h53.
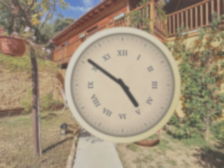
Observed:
4h51
